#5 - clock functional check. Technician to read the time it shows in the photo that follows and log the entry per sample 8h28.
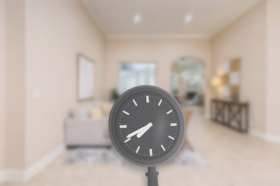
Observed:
7h41
